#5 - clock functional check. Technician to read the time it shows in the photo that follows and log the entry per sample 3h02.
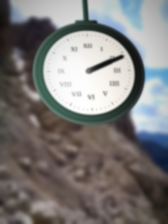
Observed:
2h11
